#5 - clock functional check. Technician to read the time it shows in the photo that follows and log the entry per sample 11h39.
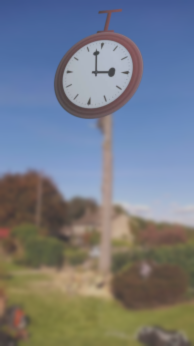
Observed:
2h58
